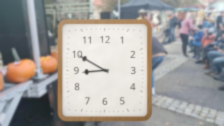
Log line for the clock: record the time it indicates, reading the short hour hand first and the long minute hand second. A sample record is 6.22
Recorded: 8.50
